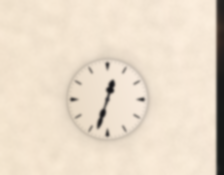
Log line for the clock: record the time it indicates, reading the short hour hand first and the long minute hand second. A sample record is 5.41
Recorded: 12.33
